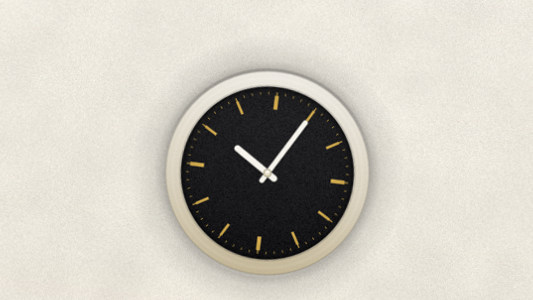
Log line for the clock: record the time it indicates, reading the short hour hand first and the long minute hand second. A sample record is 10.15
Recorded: 10.05
